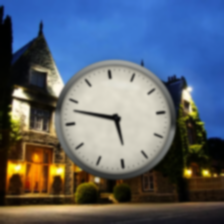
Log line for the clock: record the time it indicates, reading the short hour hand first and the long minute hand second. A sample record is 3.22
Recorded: 5.48
